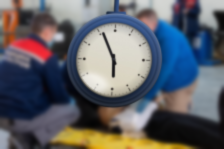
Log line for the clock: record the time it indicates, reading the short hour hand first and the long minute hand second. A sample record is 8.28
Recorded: 5.56
